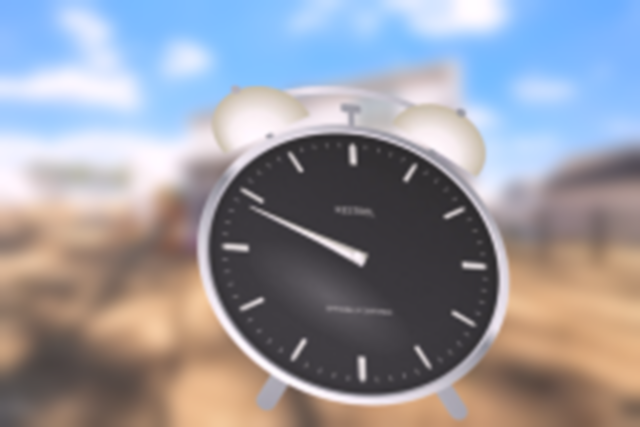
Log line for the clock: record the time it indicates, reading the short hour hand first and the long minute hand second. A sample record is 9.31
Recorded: 9.49
